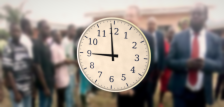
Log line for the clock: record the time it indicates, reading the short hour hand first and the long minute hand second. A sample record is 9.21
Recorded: 8.59
